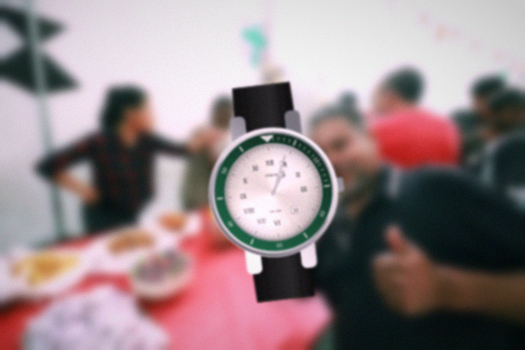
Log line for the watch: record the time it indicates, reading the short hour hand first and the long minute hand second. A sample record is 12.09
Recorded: 1.04
